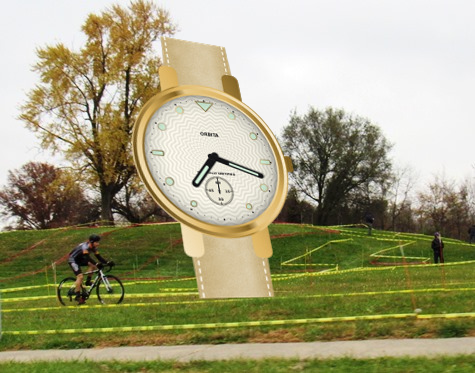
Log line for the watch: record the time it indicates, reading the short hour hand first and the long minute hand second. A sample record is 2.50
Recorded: 7.18
